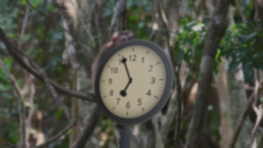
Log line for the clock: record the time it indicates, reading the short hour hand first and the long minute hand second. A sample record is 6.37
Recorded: 6.56
